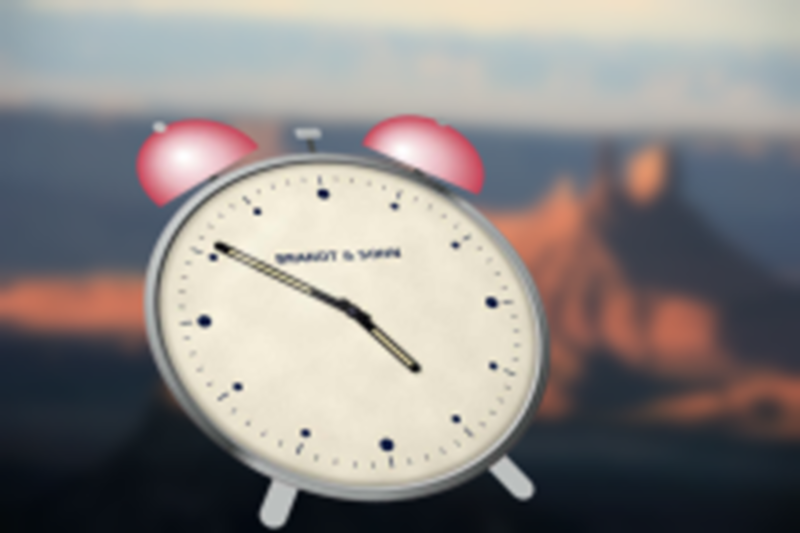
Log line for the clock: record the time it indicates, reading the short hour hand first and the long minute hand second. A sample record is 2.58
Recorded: 4.51
